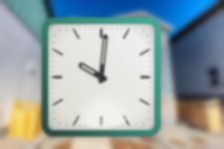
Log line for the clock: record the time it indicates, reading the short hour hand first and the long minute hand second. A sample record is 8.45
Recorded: 10.01
